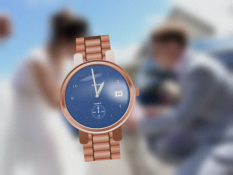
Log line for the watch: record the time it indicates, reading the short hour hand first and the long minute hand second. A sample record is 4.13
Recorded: 12.59
